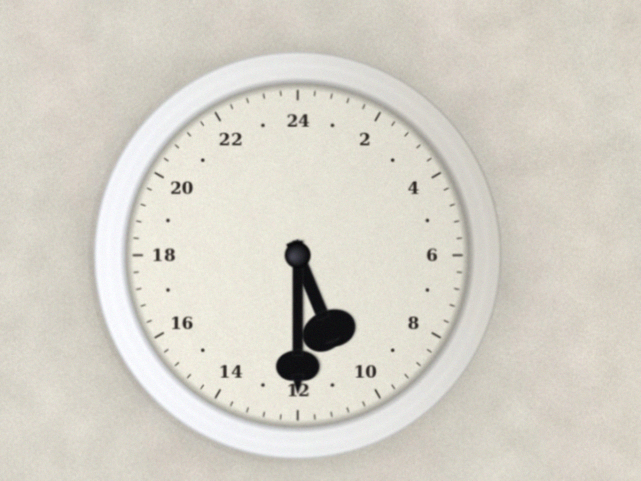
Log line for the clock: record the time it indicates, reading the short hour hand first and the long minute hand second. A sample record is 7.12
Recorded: 10.30
